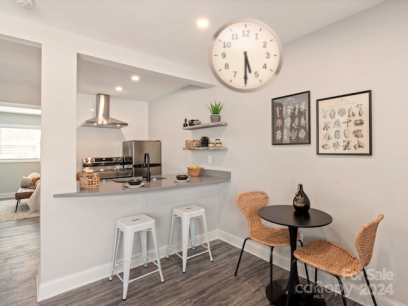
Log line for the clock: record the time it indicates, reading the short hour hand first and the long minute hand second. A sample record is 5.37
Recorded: 5.30
